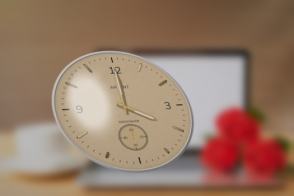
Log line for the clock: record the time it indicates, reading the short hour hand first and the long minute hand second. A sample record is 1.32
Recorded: 4.00
